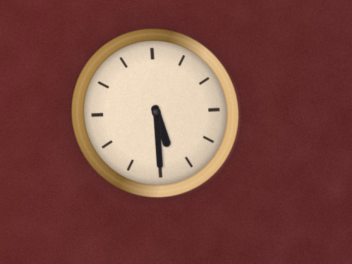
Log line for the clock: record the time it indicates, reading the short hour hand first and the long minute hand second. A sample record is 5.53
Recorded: 5.30
